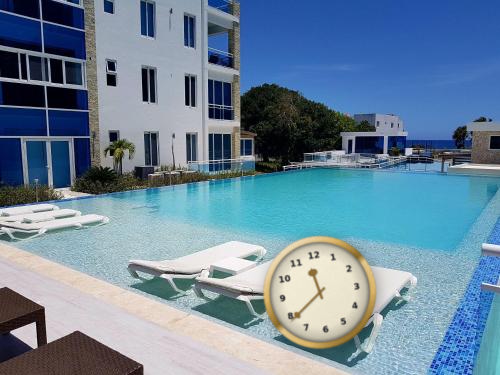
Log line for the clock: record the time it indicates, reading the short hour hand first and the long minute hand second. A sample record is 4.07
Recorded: 11.39
